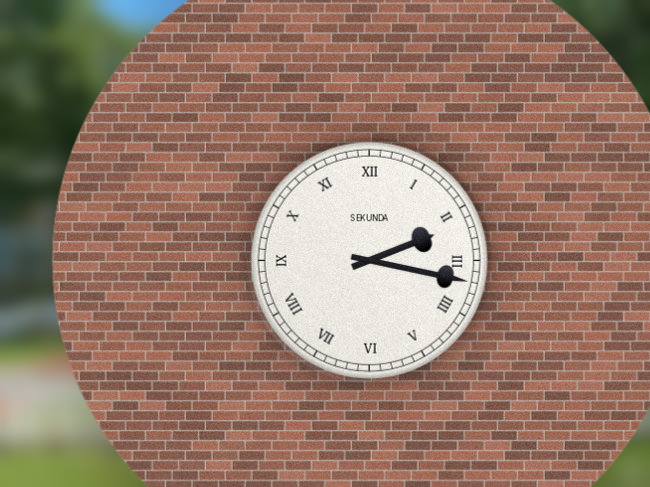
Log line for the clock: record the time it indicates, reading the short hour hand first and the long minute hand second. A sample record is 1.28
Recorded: 2.17
